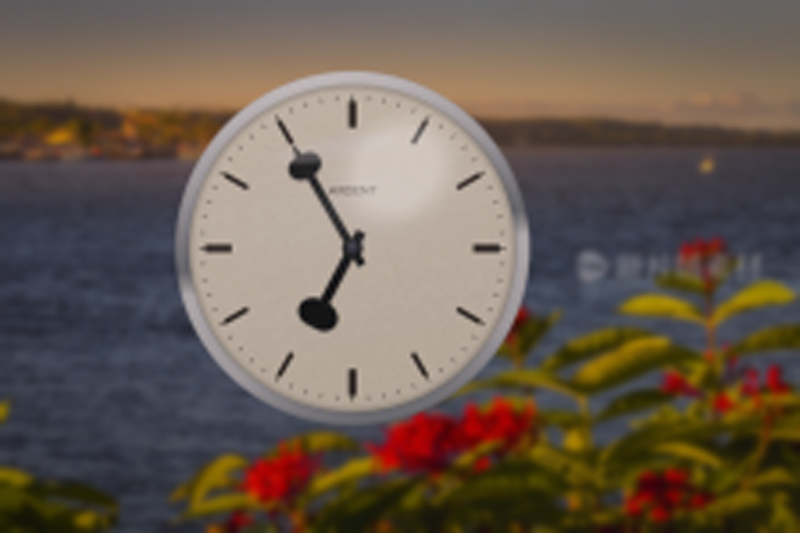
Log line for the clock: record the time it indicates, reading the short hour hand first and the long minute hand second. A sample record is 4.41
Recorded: 6.55
